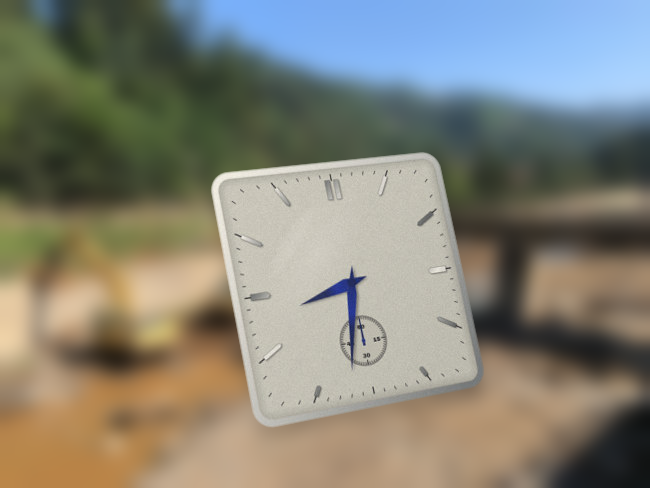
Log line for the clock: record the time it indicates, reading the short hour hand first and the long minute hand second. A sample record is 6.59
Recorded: 8.32
